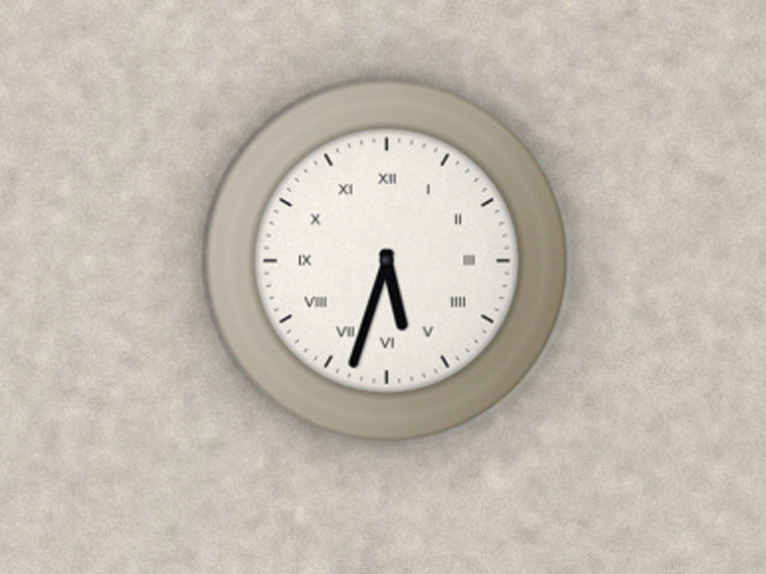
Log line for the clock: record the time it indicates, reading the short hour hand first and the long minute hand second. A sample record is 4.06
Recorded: 5.33
